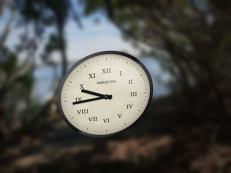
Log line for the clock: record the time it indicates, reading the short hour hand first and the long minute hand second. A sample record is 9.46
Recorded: 9.44
